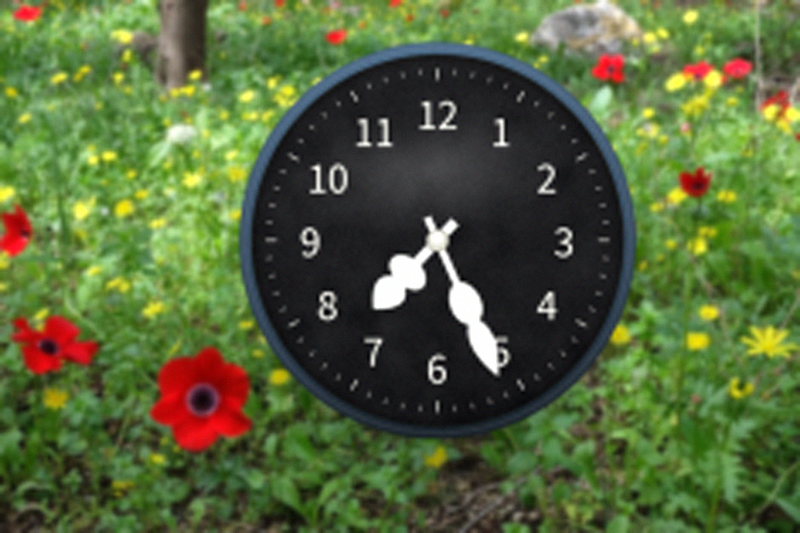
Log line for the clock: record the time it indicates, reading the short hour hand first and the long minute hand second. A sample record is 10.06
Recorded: 7.26
